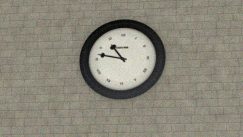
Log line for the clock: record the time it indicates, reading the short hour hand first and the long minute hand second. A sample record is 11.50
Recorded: 10.47
